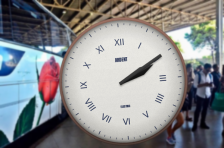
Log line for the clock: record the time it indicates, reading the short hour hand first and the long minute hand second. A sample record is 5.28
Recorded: 2.10
